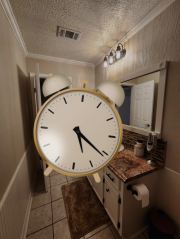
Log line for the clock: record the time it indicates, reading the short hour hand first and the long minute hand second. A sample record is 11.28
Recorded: 5.21
